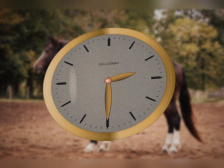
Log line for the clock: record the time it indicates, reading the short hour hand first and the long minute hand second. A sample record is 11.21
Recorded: 2.30
